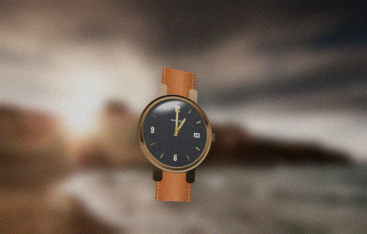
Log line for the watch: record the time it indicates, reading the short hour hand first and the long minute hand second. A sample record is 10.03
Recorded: 1.00
